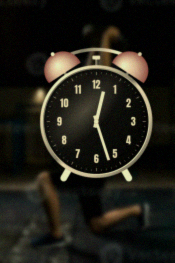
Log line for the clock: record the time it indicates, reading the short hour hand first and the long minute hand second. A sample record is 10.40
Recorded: 12.27
